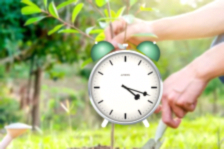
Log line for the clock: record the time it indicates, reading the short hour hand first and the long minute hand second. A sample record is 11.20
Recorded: 4.18
